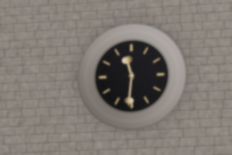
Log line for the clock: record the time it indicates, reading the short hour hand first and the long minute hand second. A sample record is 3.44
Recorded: 11.31
